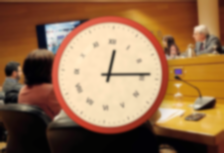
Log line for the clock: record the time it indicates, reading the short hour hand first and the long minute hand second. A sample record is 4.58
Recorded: 12.14
